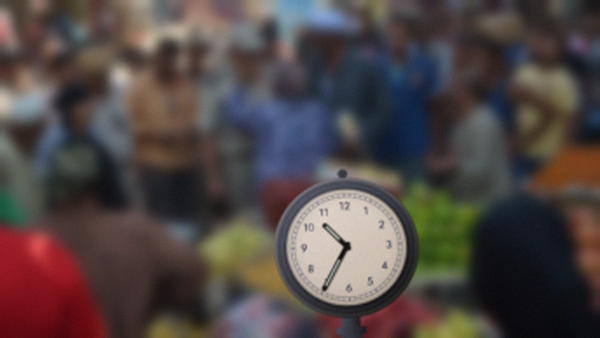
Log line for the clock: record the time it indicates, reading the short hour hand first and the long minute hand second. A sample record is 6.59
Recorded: 10.35
